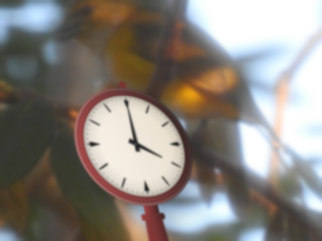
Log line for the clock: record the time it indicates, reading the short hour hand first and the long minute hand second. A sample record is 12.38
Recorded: 4.00
